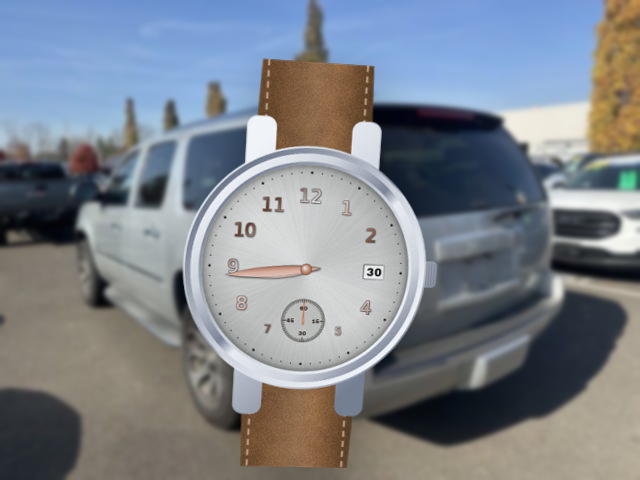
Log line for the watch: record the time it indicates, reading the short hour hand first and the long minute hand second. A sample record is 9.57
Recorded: 8.44
